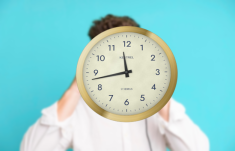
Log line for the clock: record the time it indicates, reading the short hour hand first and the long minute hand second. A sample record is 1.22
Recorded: 11.43
